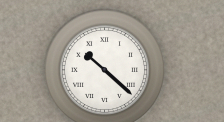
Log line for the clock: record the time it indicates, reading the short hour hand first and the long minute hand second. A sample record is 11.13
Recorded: 10.22
